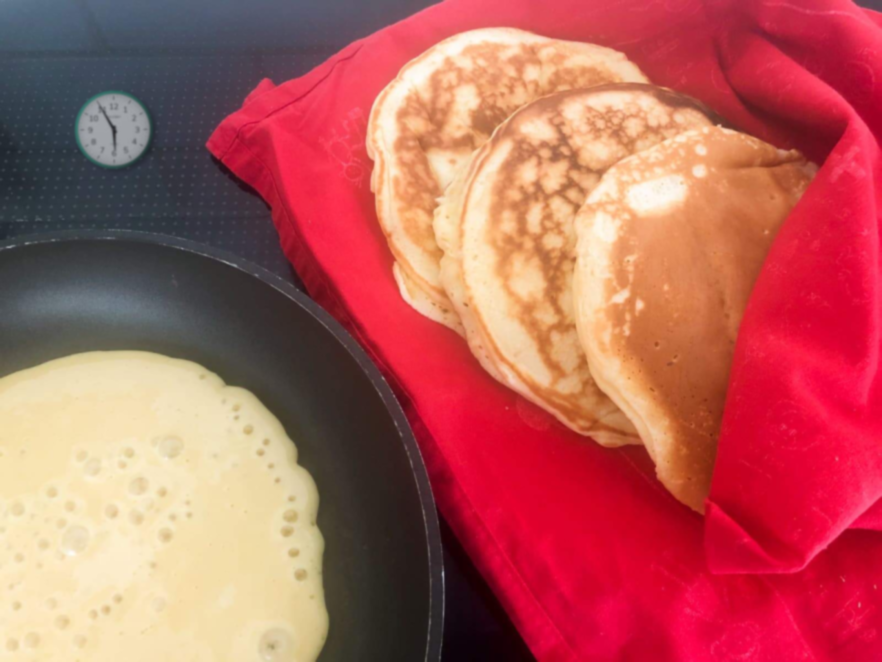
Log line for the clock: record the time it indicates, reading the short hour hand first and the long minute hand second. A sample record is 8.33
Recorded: 5.55
